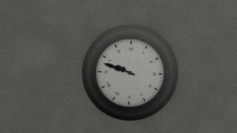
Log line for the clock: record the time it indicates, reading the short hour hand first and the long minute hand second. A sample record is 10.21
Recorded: 9.48
